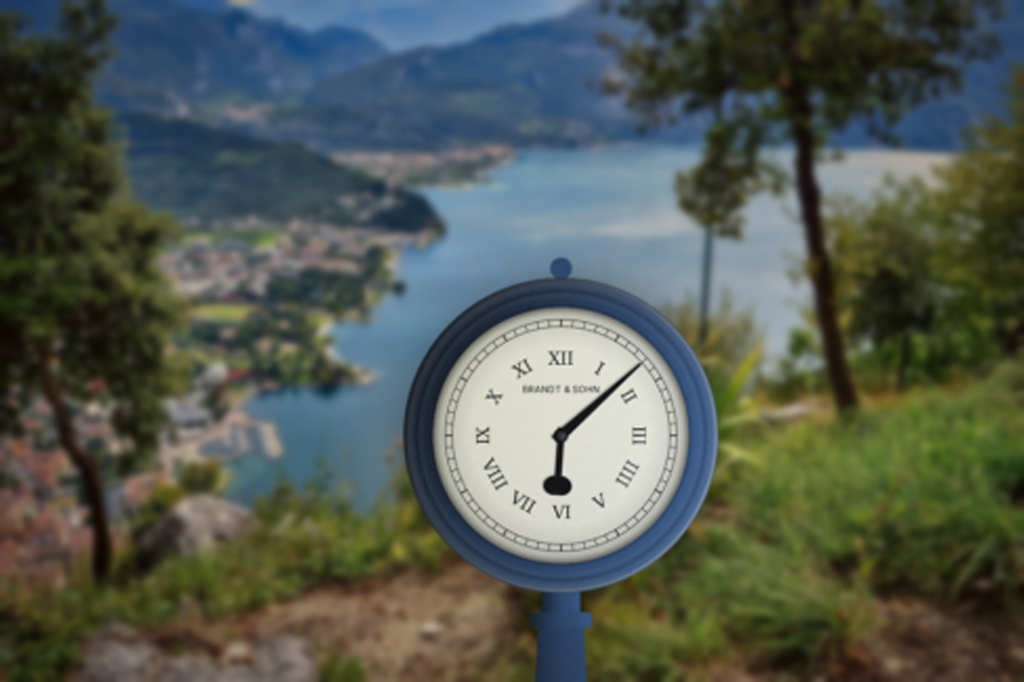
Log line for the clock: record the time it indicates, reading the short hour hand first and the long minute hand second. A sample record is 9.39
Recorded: 6.08
